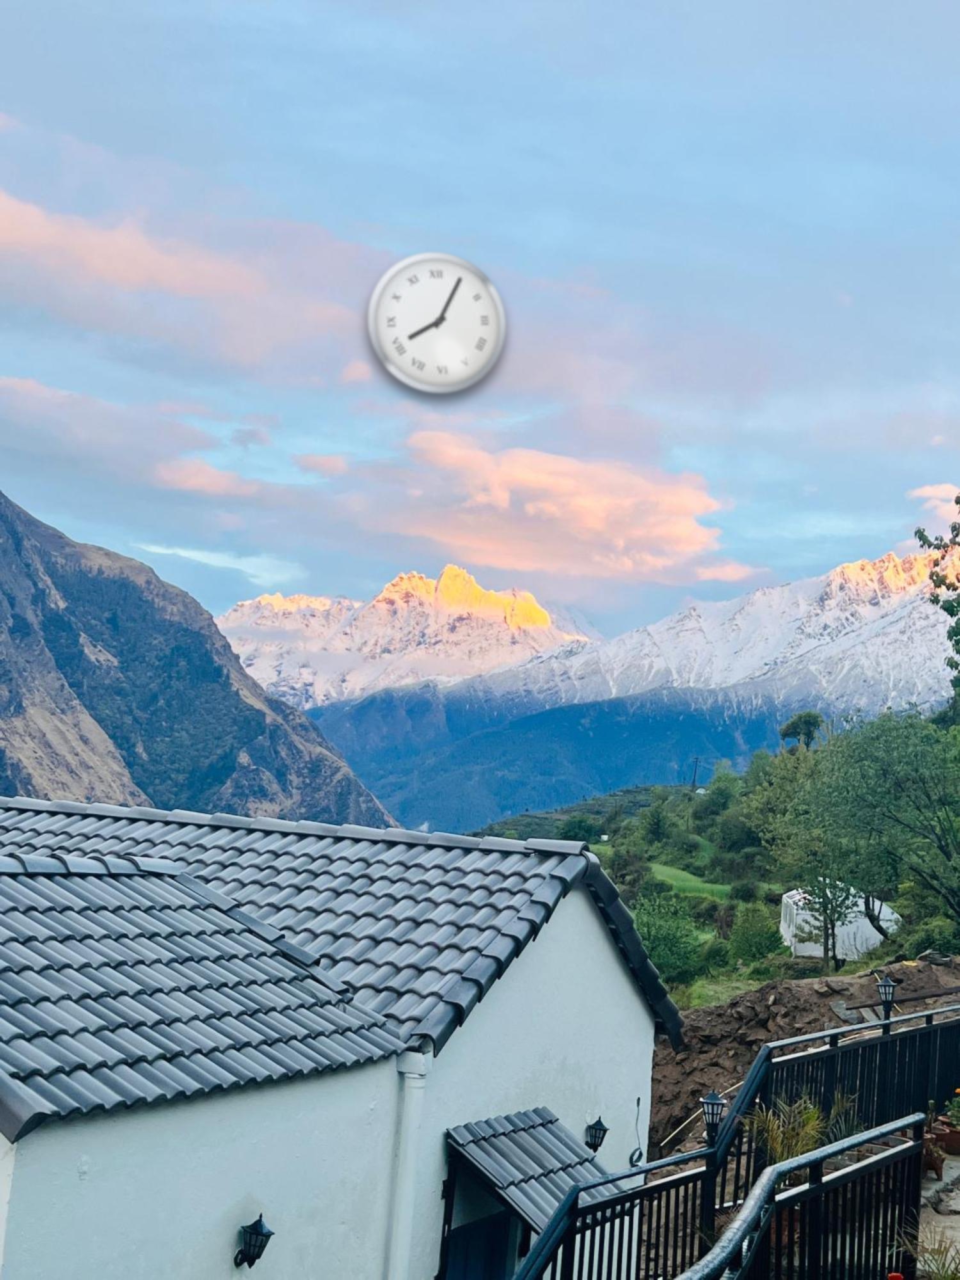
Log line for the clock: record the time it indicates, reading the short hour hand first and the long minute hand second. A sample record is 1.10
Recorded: 8.05
